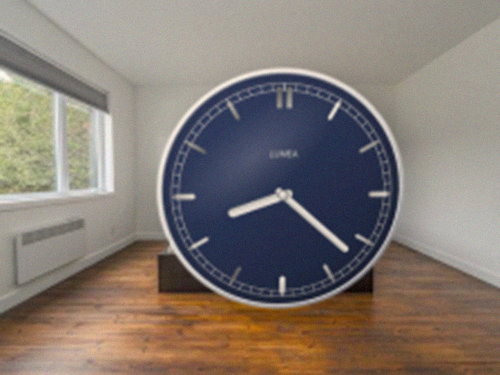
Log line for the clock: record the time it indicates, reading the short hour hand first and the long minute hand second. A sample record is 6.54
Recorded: 8.22
